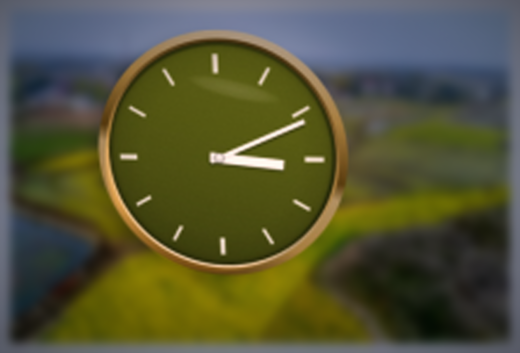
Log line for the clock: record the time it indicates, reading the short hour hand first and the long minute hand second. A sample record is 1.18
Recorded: 3.11
